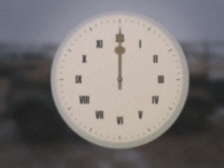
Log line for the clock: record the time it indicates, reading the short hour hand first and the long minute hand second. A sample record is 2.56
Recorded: 12.00
